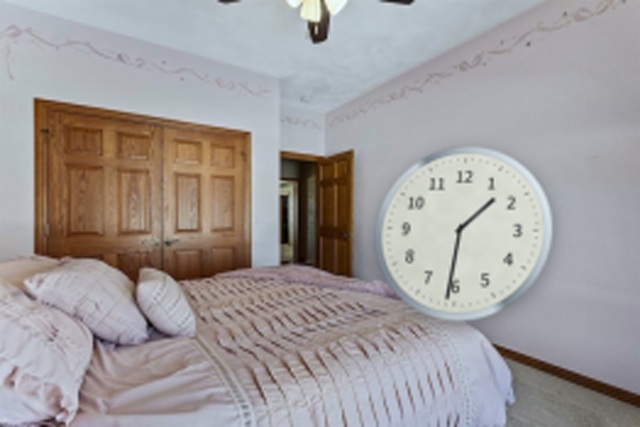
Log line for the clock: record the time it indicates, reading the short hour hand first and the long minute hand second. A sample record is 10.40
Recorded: 1.31
